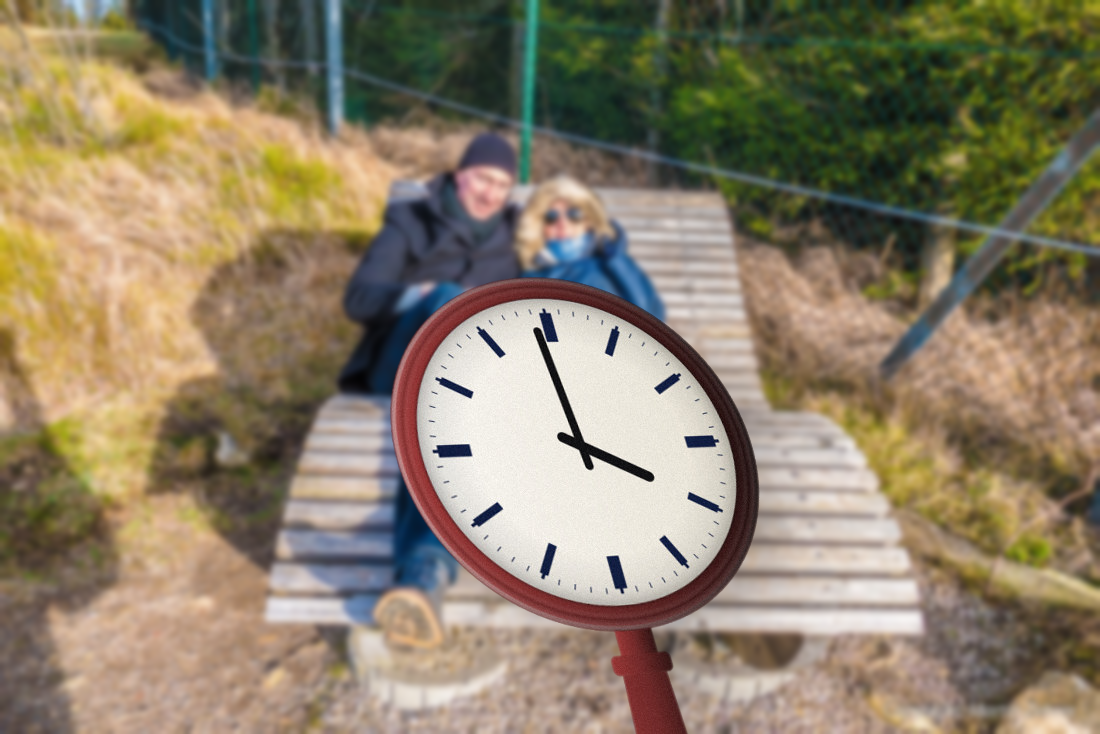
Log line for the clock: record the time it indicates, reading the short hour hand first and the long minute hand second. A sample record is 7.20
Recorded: 3.59
